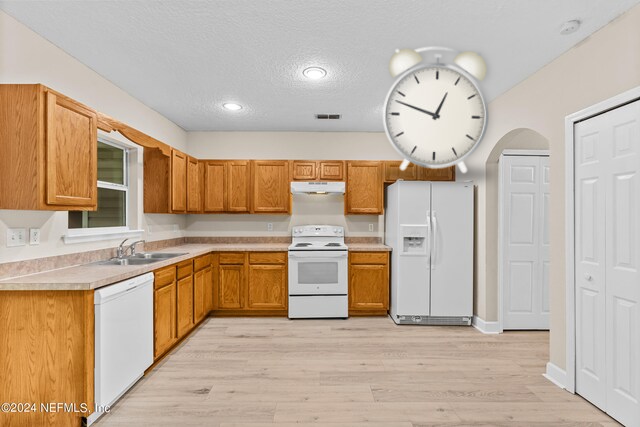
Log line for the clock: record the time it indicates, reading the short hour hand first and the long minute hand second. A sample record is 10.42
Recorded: 12.48
